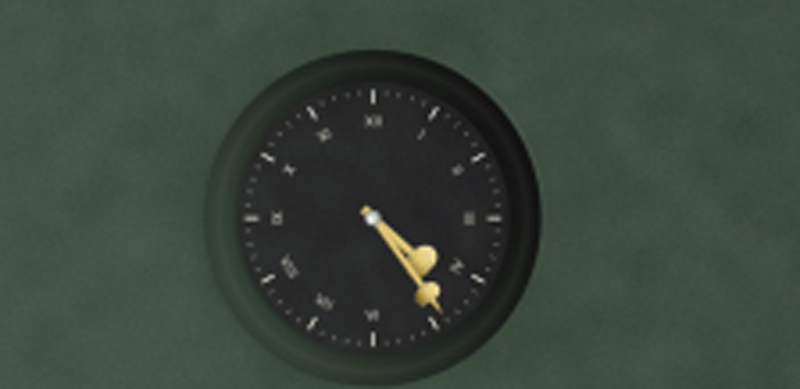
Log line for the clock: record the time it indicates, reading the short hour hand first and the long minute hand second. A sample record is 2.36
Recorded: 4.24
